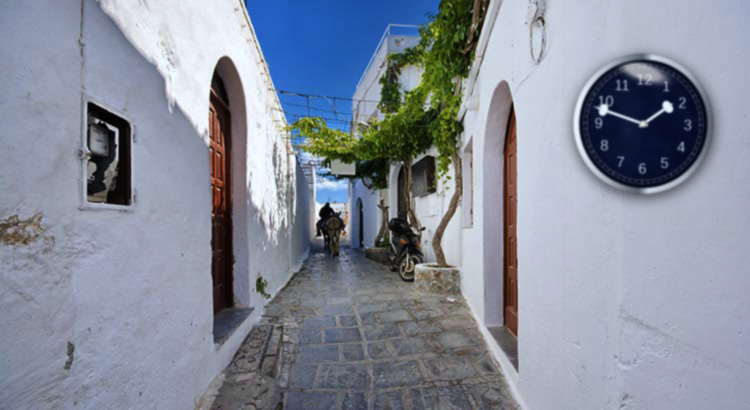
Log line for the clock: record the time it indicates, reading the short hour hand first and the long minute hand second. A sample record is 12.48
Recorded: 1.48
